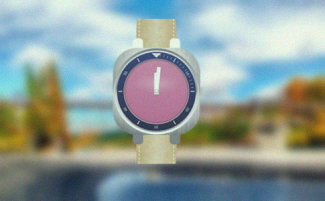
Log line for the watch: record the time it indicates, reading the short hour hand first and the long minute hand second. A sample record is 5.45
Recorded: 12.01
